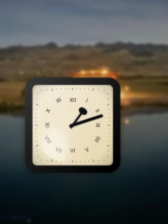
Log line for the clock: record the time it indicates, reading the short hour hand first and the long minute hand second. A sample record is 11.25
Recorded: 1.12
